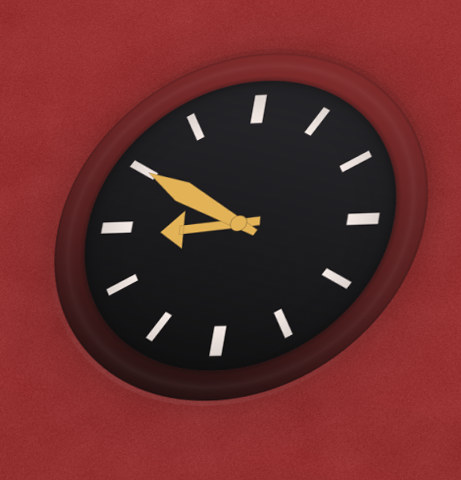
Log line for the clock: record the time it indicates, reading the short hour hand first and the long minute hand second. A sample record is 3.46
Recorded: 8.50
